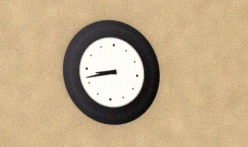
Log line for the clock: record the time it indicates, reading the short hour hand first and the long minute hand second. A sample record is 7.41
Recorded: 8.42
